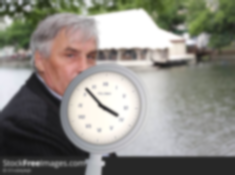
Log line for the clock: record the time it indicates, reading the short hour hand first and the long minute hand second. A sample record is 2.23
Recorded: 3.52
